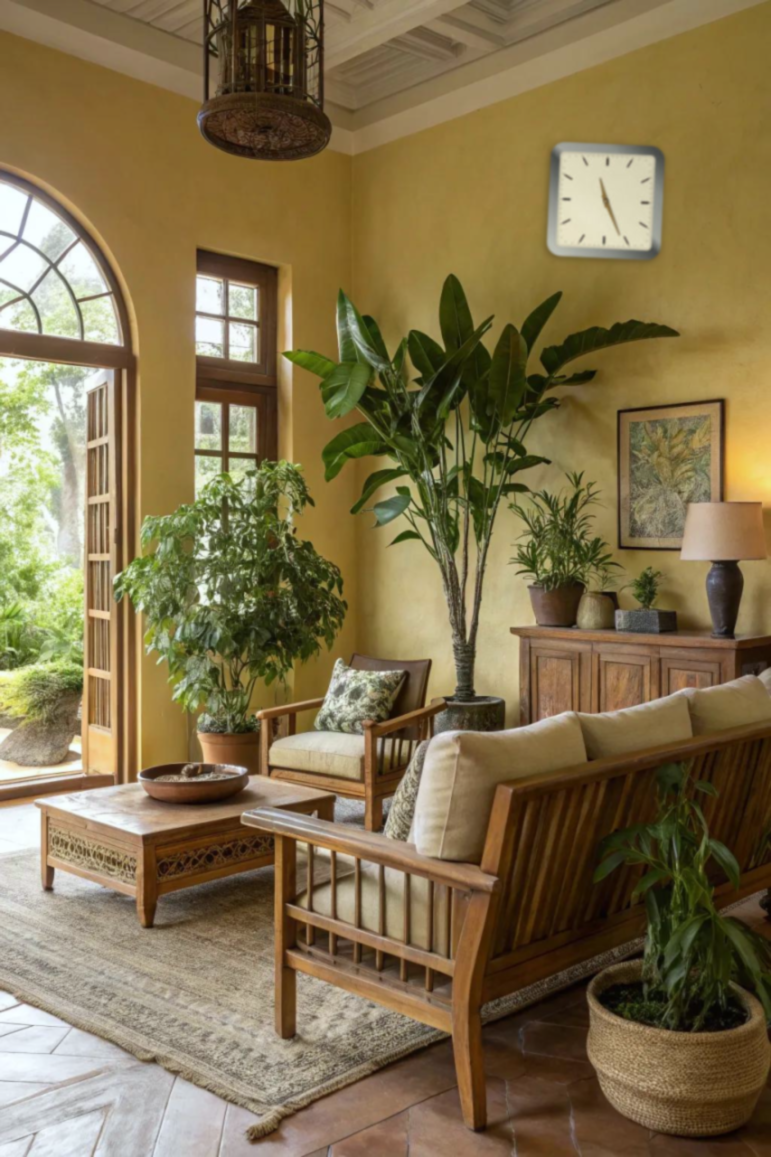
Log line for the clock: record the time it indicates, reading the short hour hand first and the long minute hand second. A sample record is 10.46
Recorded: 11.26
